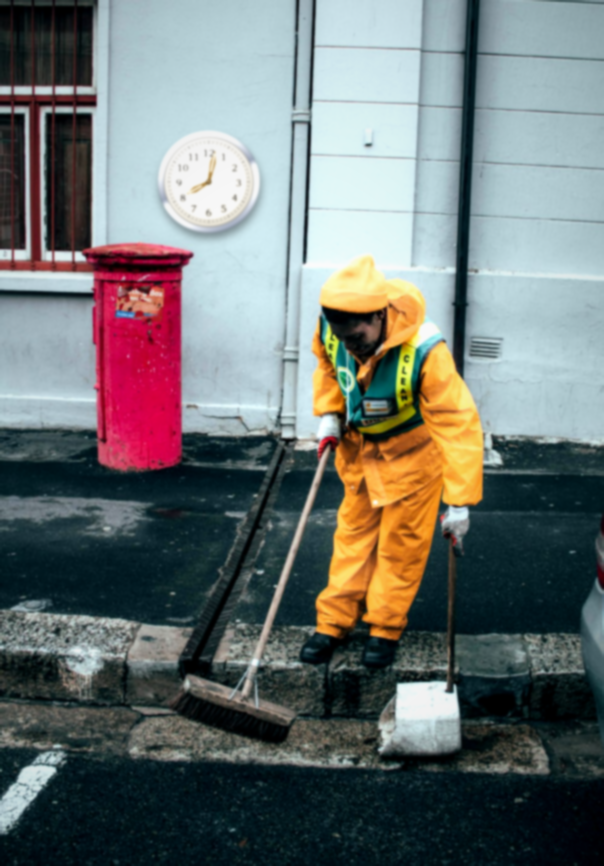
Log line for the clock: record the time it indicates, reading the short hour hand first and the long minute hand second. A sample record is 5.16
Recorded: 8.02
